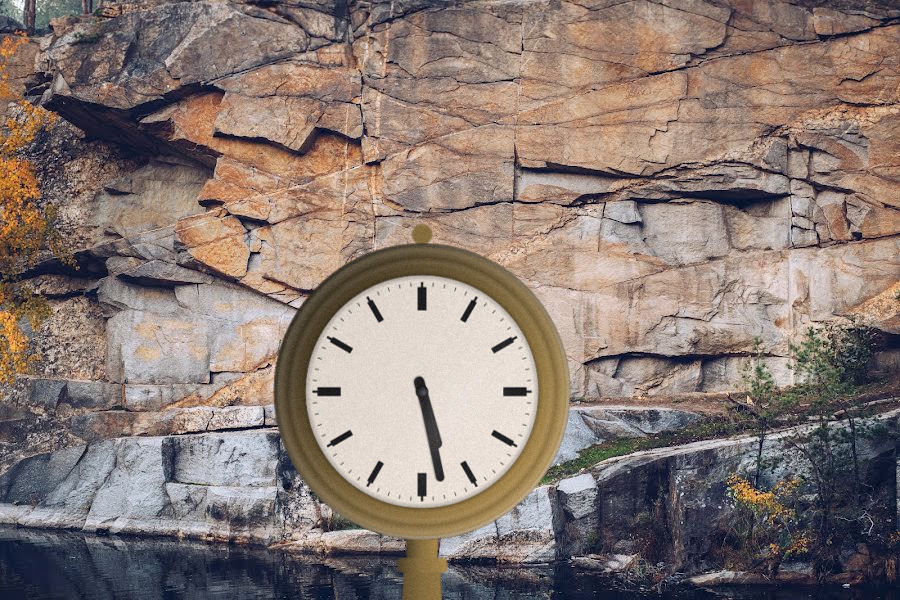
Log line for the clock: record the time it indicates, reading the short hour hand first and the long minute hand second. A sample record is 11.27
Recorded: 5.28
